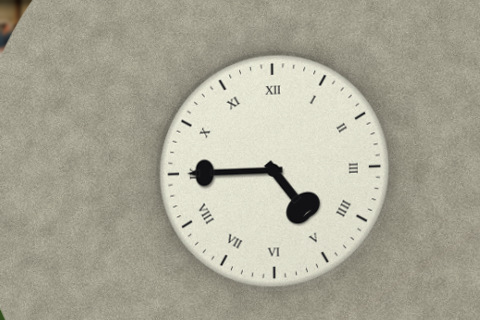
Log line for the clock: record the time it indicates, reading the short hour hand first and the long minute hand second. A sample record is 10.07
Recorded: 4.45
